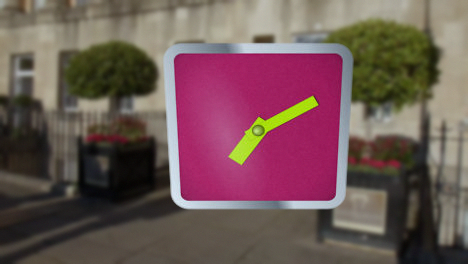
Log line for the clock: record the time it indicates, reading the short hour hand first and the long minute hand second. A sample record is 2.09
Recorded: 7.10
